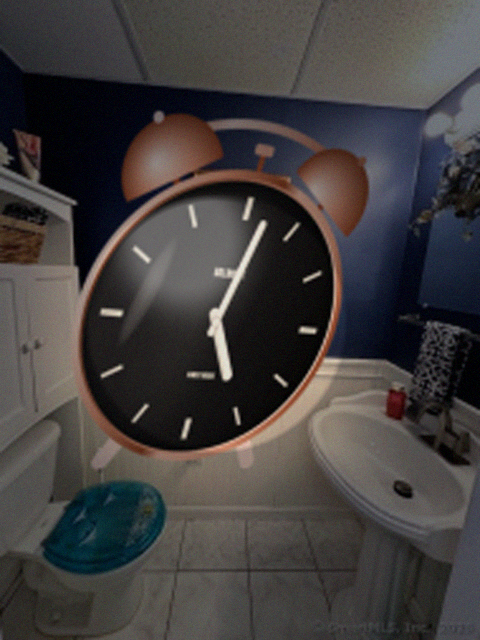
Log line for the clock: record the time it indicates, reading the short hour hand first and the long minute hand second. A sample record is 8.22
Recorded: 5.02
